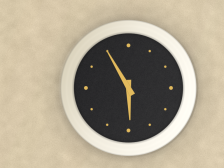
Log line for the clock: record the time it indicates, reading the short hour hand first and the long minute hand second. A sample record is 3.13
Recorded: 5.55
